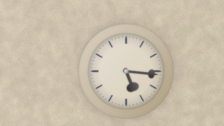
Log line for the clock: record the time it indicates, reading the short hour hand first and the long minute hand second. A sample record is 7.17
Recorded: 5.16
